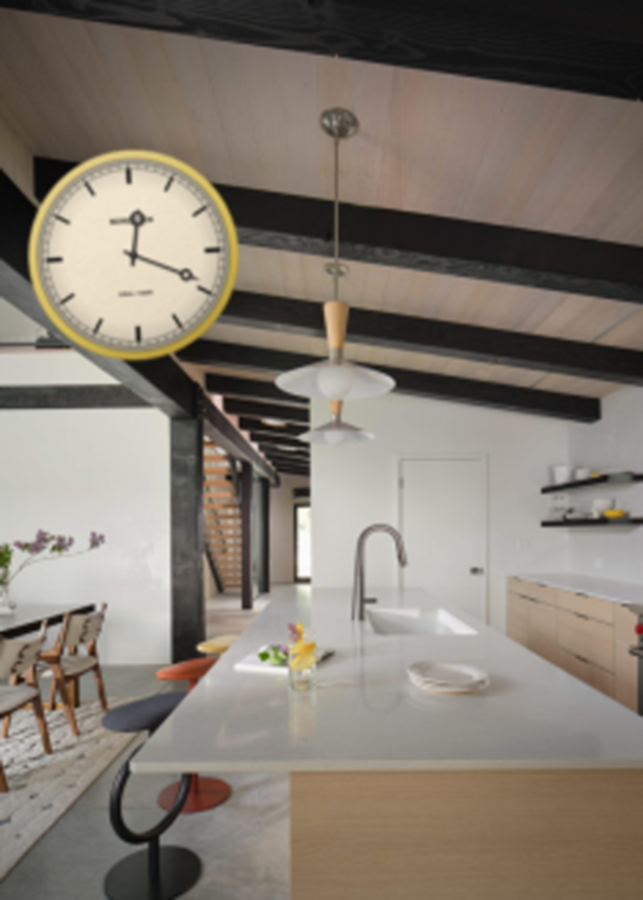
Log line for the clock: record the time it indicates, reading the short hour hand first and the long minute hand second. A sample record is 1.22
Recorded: 12.19
